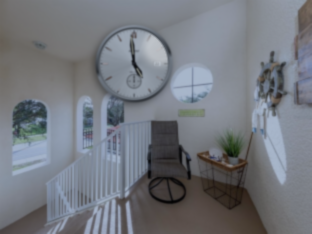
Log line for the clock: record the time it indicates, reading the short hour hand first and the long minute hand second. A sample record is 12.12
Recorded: 4.59
